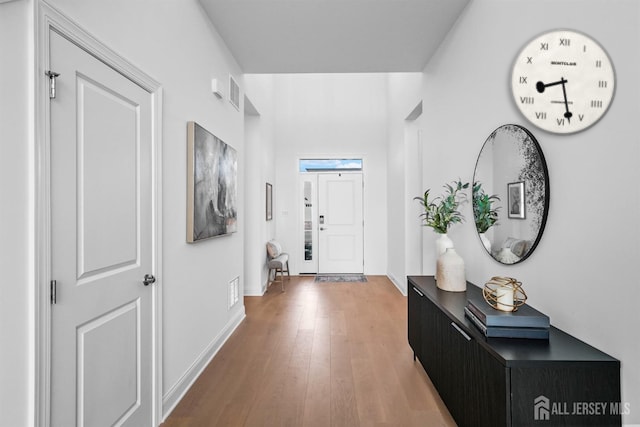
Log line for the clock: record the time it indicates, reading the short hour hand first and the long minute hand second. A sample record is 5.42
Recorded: 8.28
